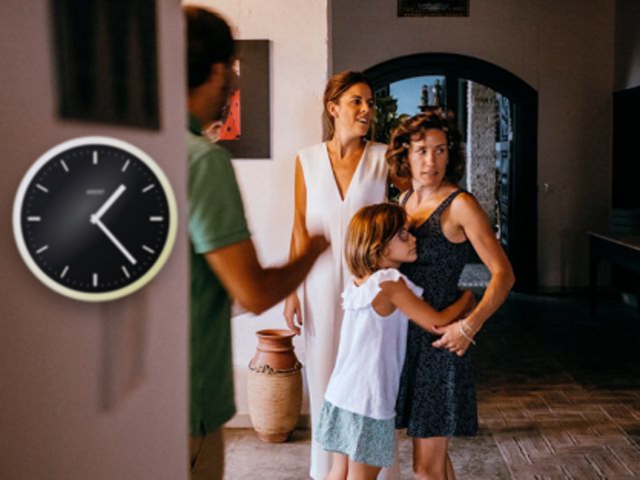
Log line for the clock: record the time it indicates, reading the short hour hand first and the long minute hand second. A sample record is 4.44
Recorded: 1.23
